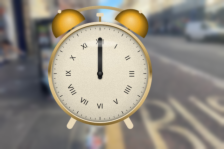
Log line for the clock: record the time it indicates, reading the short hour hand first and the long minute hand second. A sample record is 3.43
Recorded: 12.00
